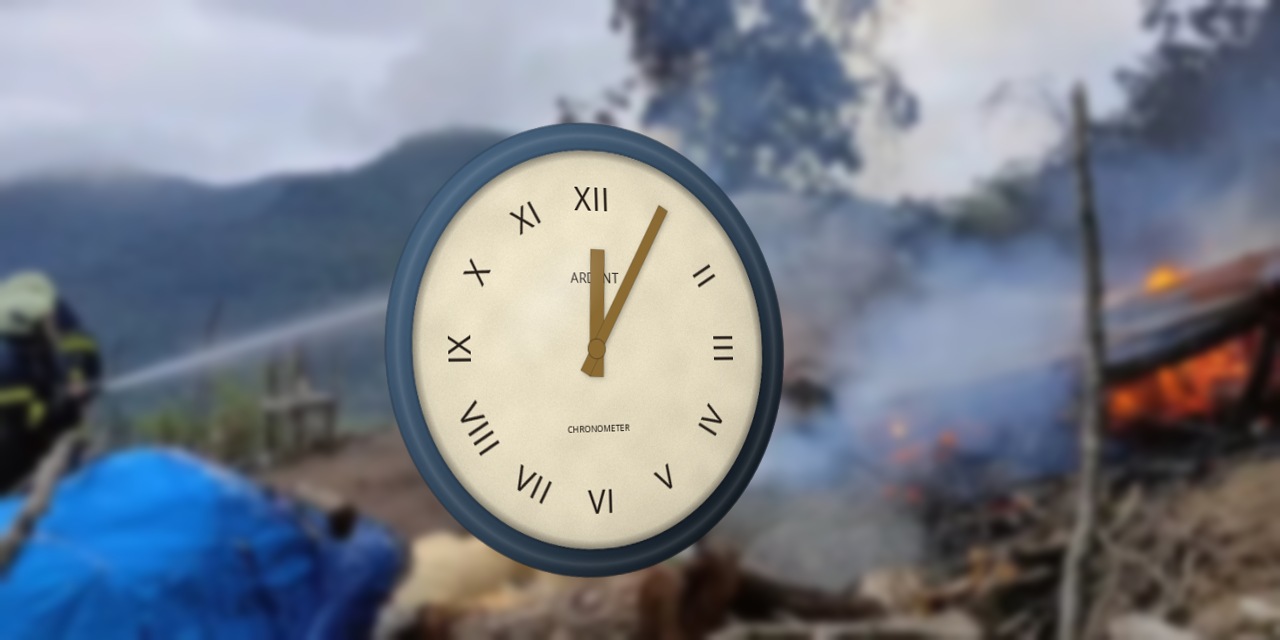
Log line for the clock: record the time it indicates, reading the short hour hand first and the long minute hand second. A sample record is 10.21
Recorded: 12.05
